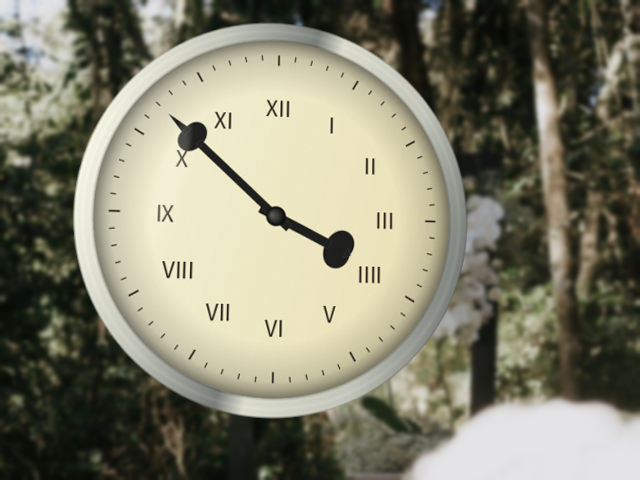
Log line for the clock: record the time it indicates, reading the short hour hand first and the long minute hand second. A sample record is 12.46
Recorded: 3.52
